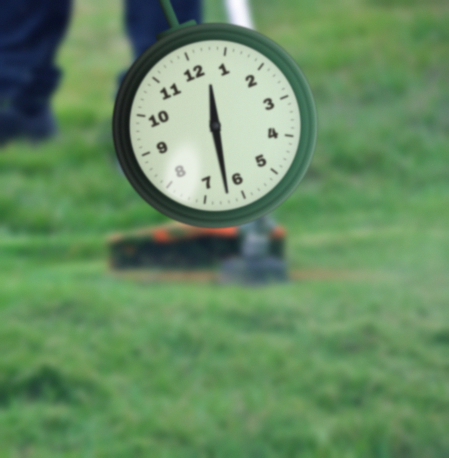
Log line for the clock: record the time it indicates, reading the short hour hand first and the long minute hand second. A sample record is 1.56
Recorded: 12.32
